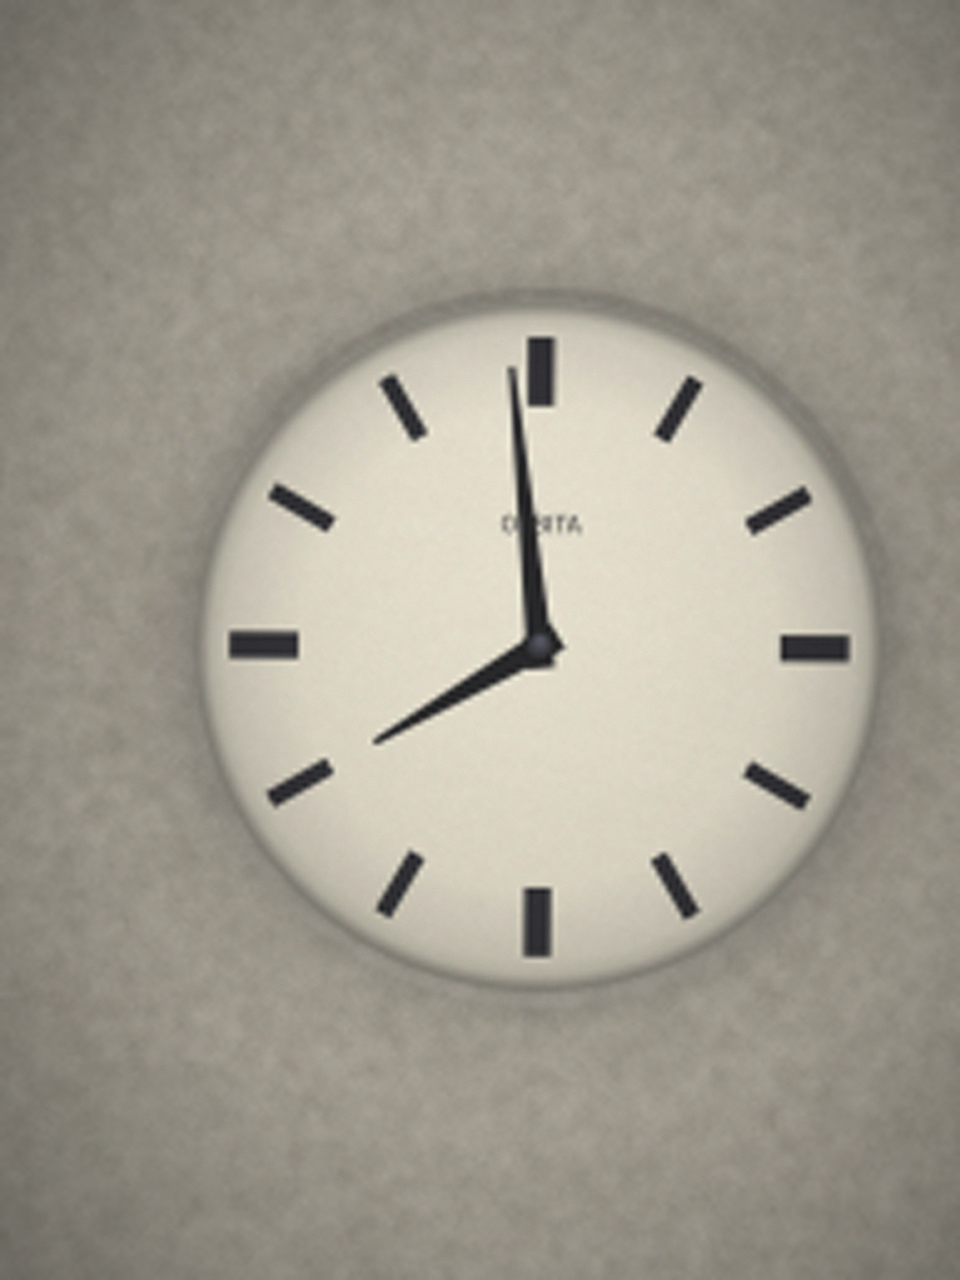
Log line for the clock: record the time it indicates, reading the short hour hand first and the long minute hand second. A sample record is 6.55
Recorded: 7.59
